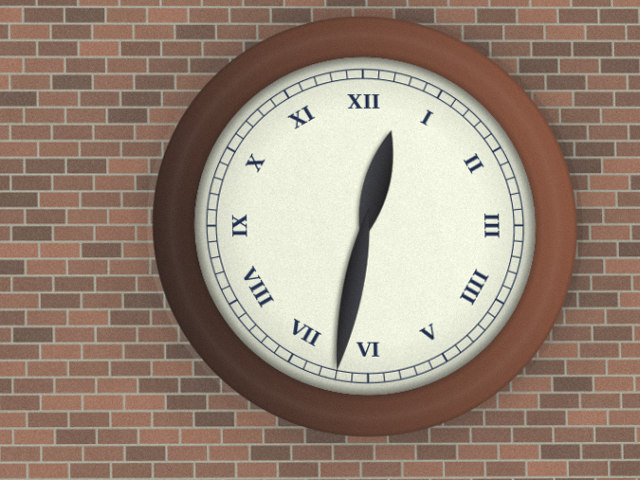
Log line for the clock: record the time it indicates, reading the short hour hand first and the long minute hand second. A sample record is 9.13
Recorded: 12.32
